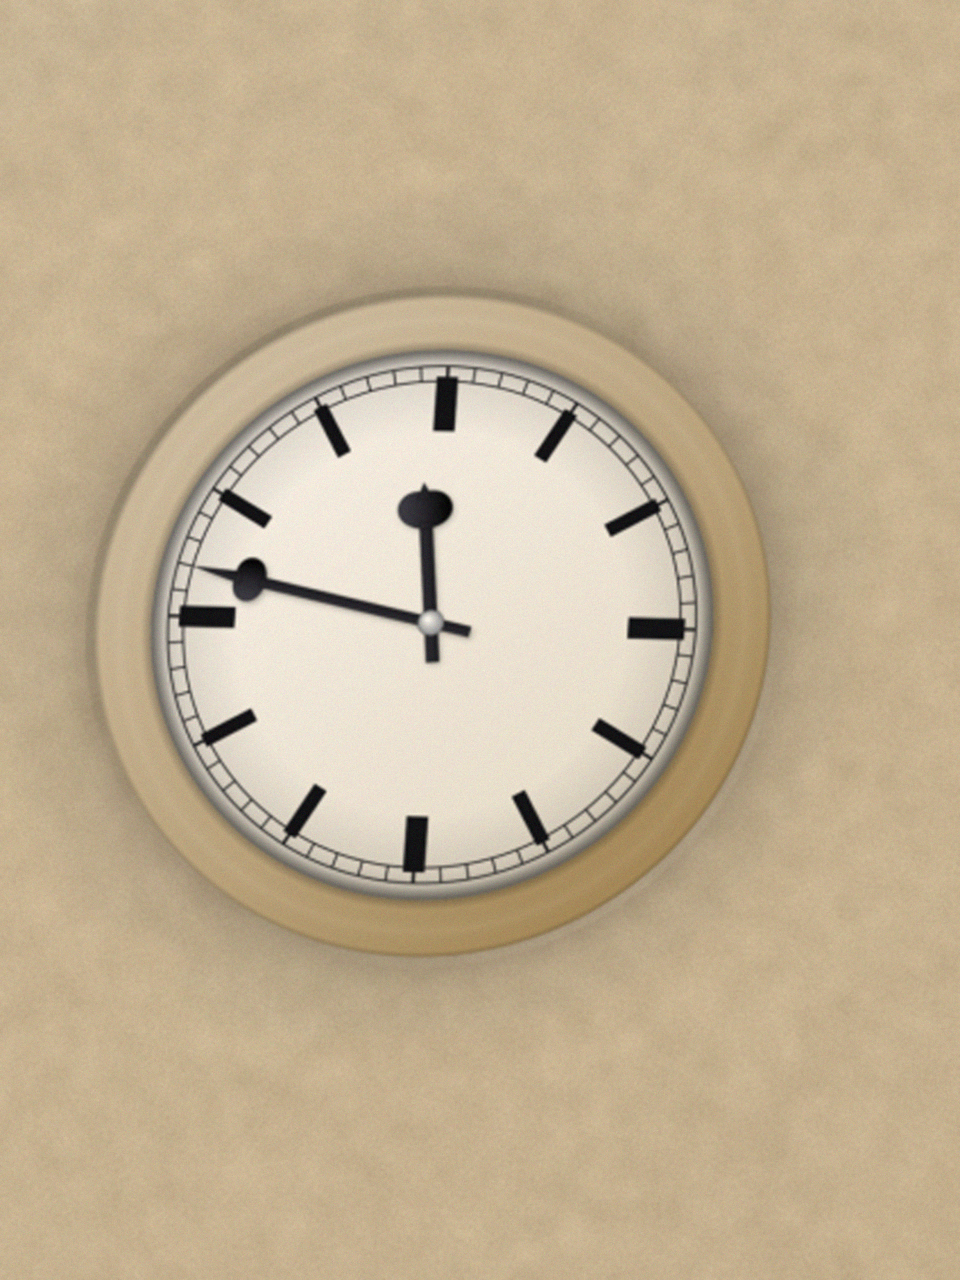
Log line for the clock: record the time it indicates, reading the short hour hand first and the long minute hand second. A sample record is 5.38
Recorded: 11.47
